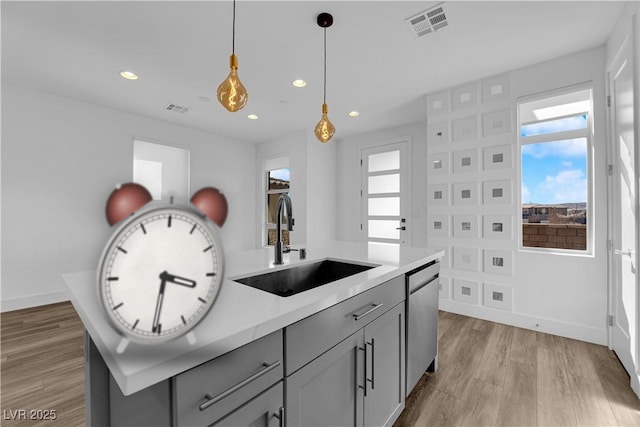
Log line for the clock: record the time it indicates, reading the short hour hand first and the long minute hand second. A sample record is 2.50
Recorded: 3.31
